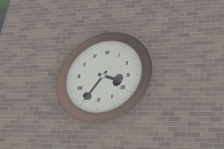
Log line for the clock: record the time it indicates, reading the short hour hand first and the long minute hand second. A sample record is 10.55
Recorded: 3.35
